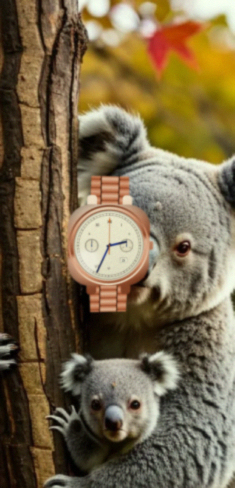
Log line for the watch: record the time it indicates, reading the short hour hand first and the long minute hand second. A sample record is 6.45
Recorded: 2.34
